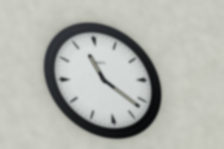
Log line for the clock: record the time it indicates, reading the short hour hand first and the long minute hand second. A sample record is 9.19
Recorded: 11.22
